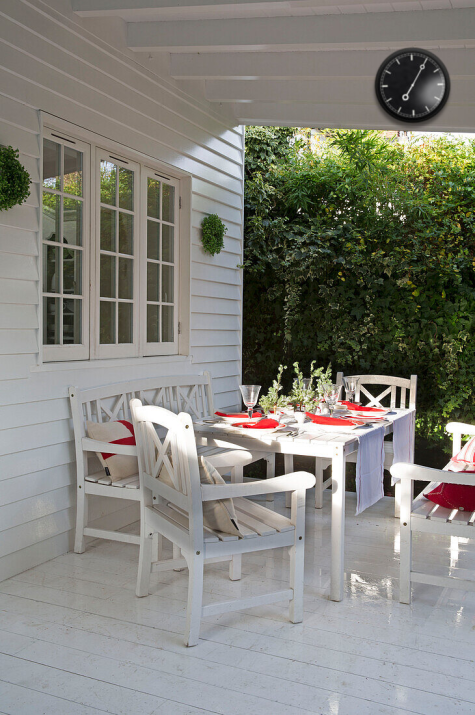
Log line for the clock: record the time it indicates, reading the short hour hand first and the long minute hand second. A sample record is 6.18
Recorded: 7.05
